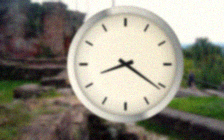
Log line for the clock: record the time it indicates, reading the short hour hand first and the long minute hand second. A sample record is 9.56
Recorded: 8.21
